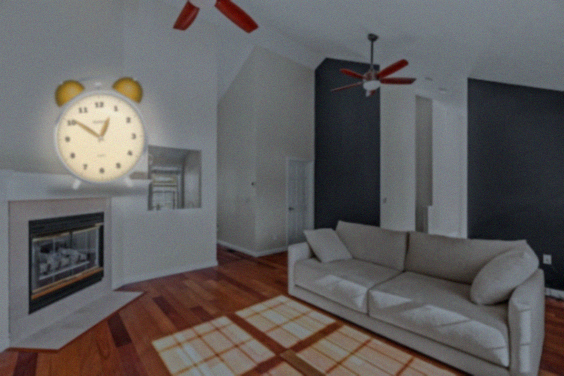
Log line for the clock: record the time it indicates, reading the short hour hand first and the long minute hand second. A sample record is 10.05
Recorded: 12.51
